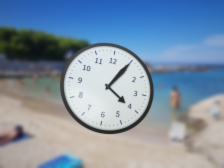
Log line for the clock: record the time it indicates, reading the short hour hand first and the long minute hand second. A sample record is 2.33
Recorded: 4.05
